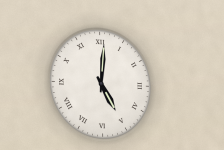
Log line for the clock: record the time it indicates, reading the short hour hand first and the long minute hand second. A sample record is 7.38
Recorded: 5.01
